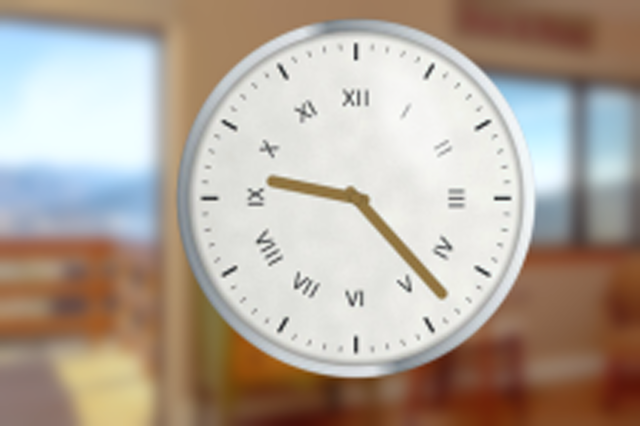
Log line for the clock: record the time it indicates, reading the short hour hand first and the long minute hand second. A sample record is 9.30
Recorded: 9.23
